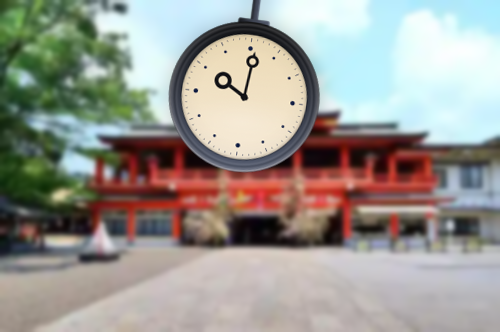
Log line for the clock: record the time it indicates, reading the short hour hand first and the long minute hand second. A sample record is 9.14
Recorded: 10.01
